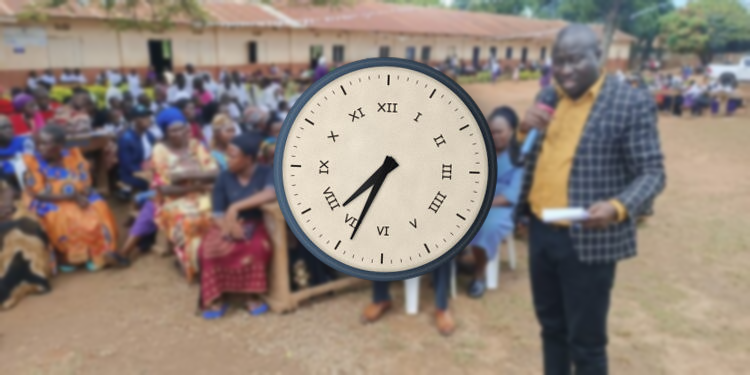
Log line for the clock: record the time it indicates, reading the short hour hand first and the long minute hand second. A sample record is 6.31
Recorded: 7.34
